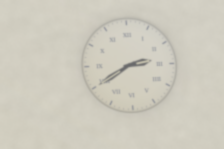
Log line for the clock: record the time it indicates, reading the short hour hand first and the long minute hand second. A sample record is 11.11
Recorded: 2.40
